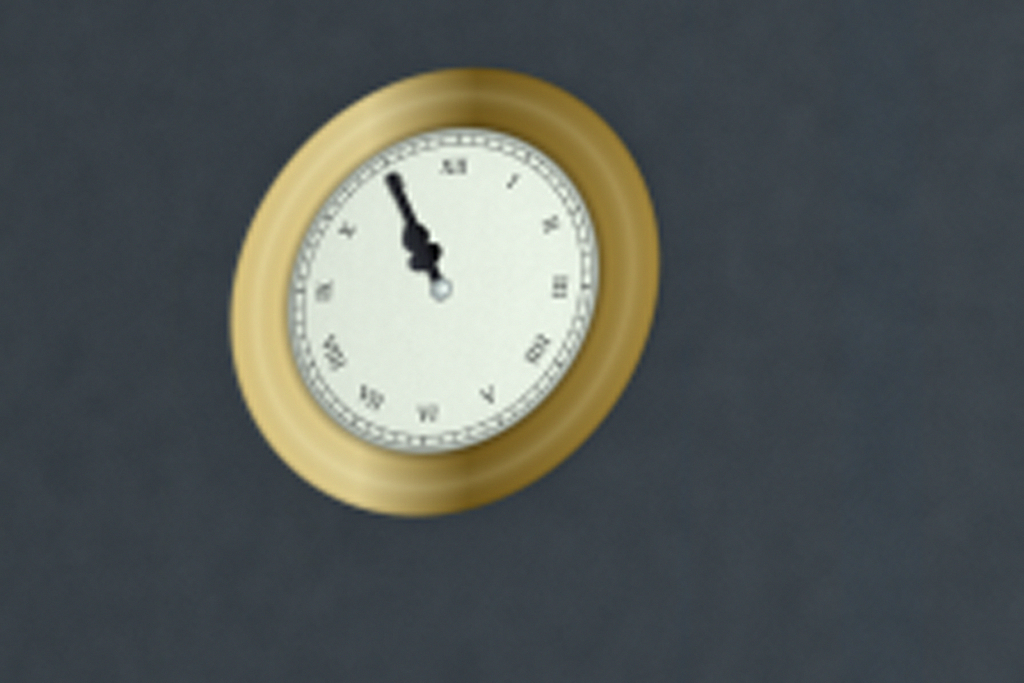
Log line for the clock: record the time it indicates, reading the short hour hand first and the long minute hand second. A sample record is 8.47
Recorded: 10.55
